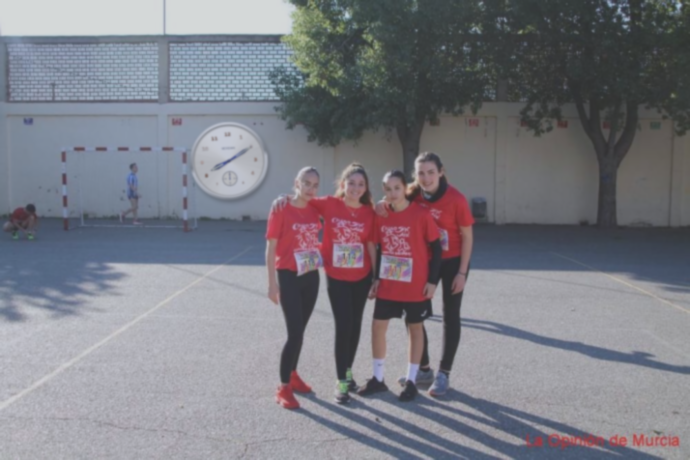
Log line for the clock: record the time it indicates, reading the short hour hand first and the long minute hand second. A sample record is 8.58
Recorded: 8.10
